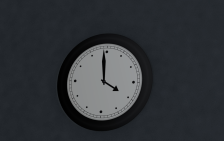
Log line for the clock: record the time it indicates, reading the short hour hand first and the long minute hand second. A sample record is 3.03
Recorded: 3.59
